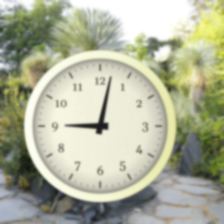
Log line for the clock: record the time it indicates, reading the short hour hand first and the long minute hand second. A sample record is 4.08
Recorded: 9.02
